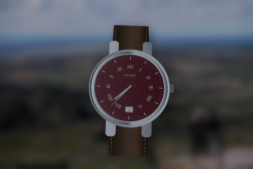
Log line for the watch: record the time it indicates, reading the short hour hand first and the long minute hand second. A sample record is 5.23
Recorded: 7.37
